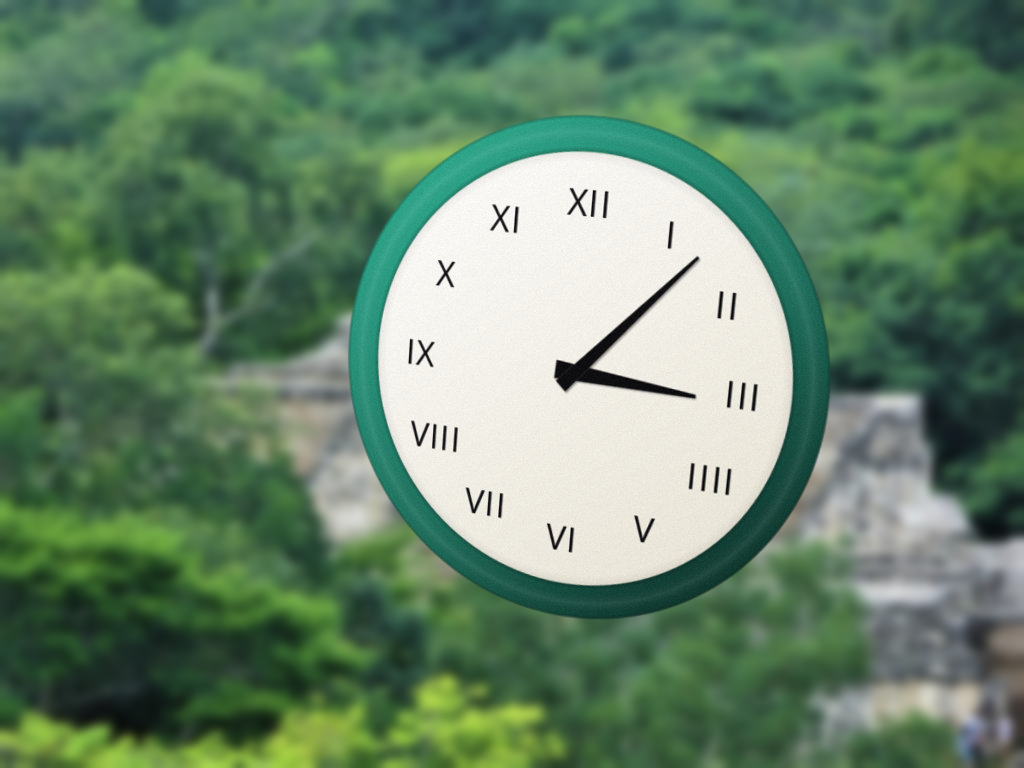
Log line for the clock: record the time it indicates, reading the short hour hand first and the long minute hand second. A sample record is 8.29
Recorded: 3.07
